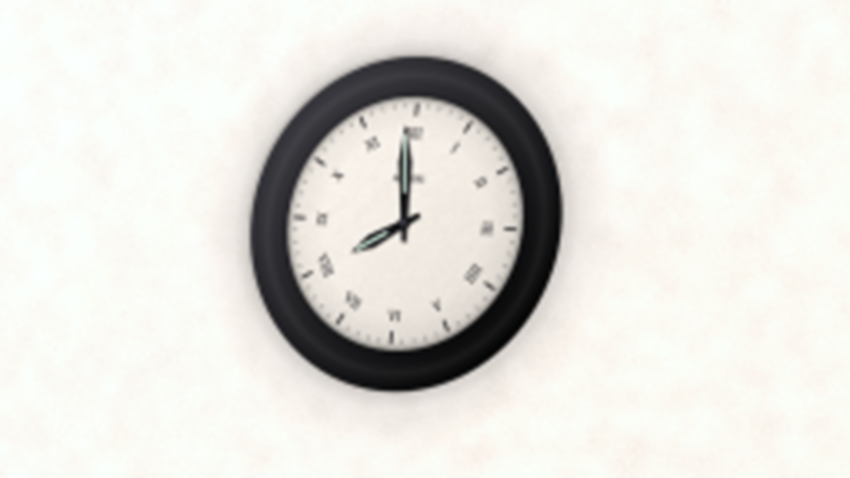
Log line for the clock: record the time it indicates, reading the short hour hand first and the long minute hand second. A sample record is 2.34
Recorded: 7.59
